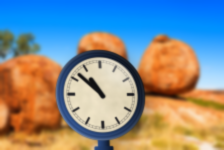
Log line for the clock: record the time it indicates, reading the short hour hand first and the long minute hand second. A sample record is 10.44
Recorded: 10.52
